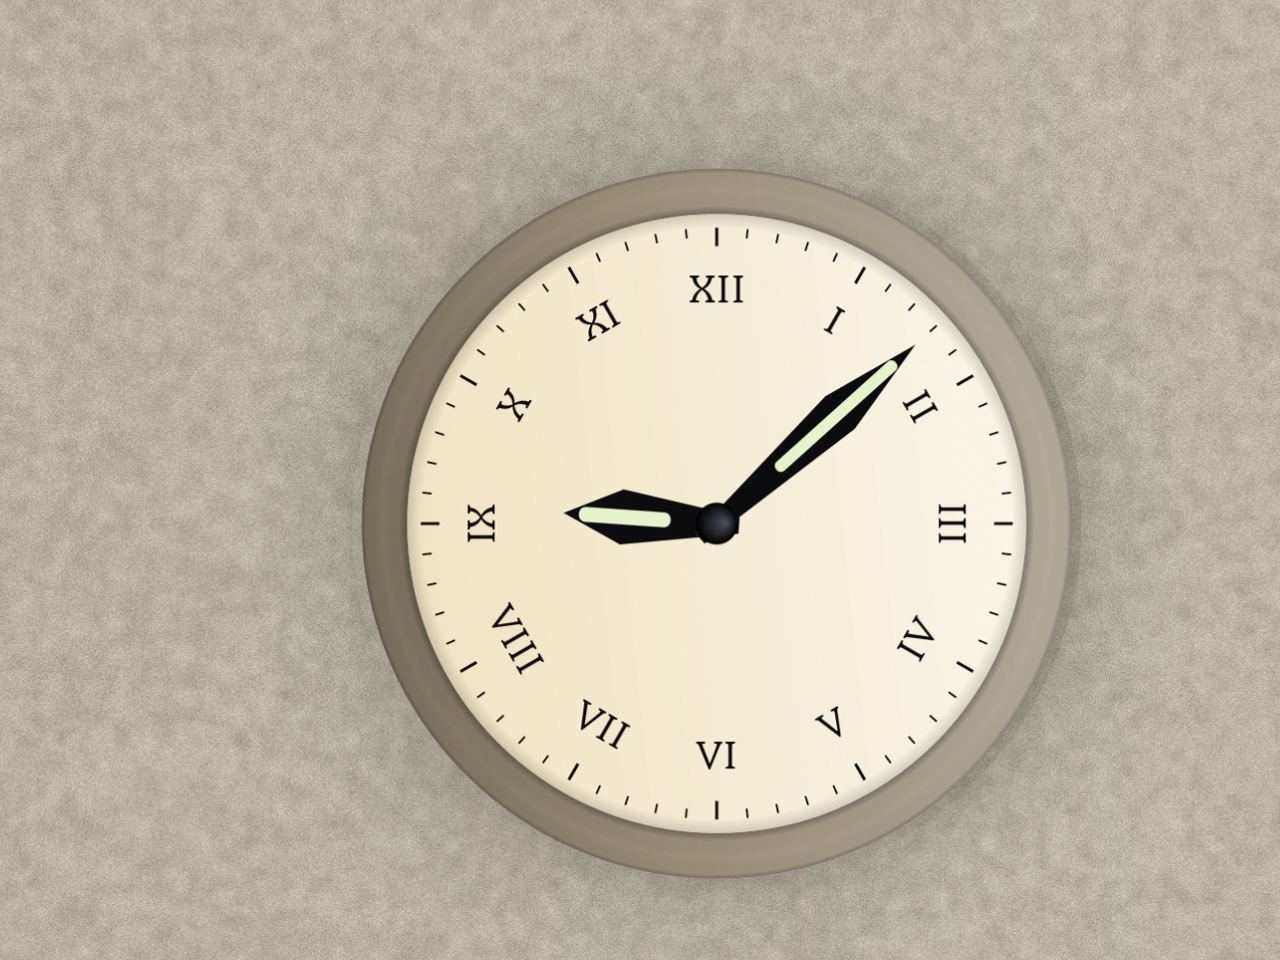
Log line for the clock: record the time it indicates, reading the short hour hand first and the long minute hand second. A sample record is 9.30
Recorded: 9.08
